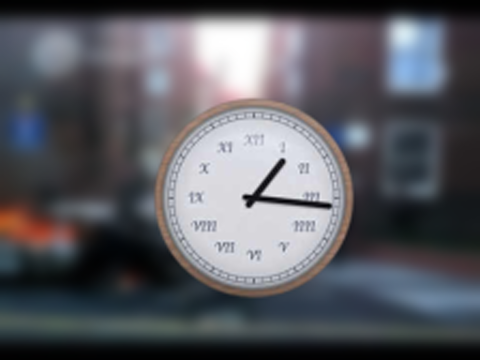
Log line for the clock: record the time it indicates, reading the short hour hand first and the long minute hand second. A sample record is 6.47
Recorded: 1.16
